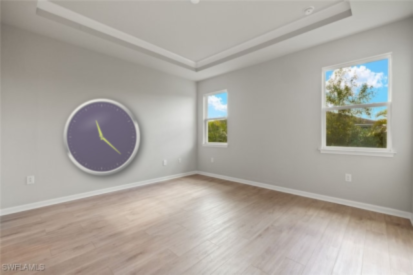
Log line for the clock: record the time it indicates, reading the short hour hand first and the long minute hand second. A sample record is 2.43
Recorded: 11.22
